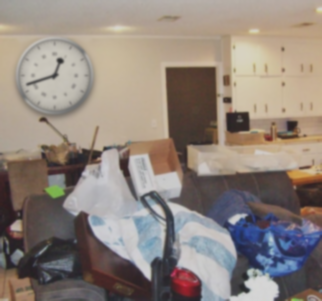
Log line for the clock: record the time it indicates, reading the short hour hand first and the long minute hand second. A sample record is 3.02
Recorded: 12.42
